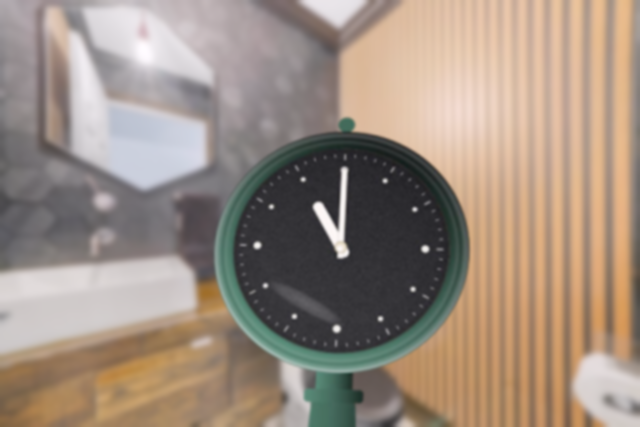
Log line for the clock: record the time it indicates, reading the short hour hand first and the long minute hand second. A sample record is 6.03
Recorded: 11.00
